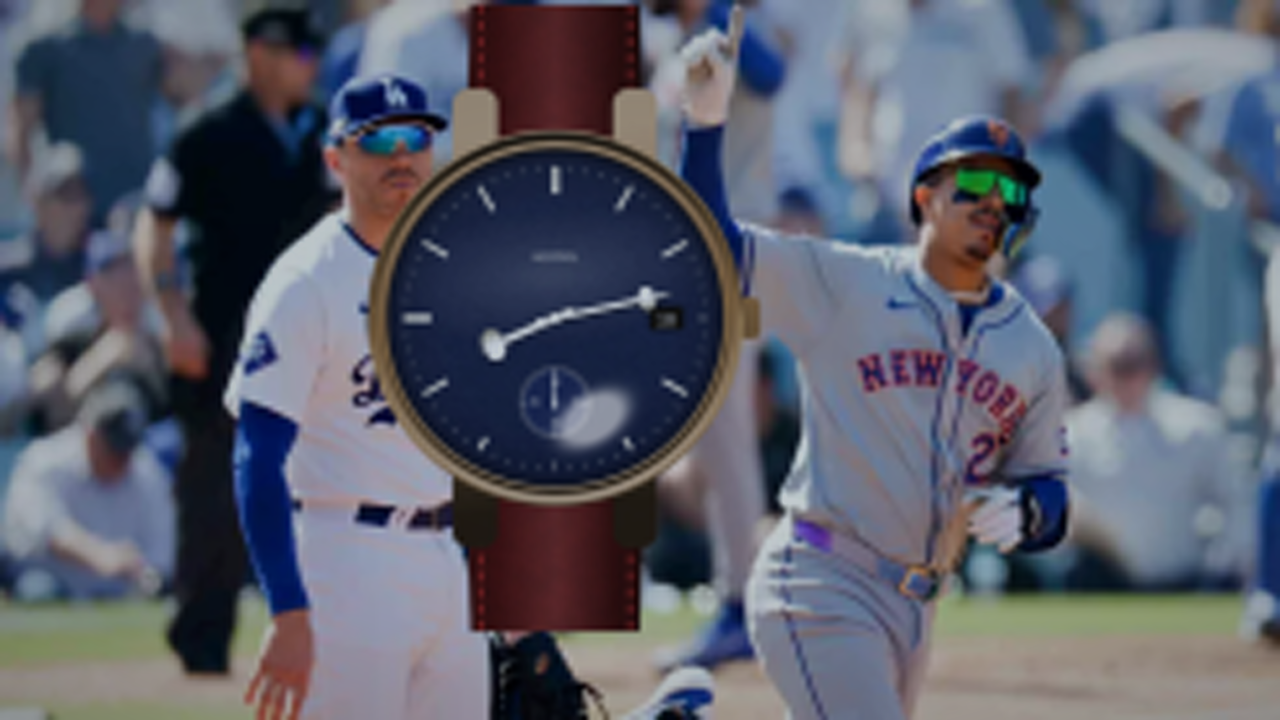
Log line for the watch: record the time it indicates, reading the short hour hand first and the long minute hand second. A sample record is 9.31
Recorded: 8.13
